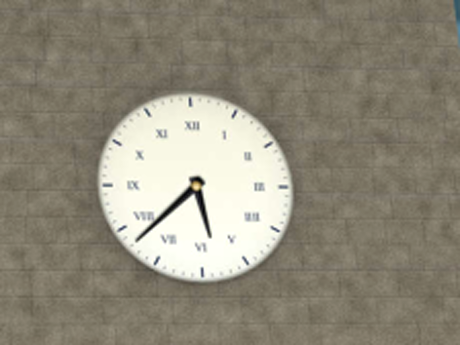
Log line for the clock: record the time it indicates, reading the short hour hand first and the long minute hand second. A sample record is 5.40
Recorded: 5.38
